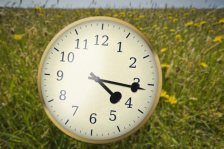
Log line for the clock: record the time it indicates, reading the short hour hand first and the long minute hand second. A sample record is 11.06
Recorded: 4.16
